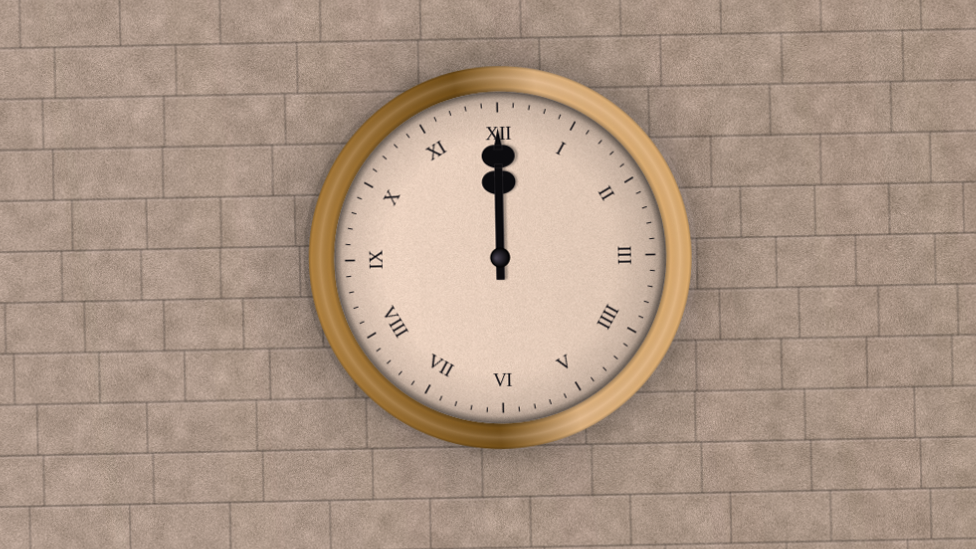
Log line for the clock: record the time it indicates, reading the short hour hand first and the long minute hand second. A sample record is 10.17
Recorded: 12.00
